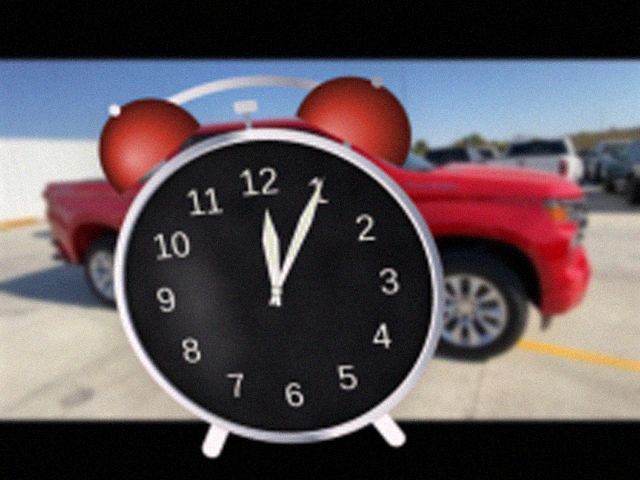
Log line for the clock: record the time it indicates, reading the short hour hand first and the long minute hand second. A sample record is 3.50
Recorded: 12.05
